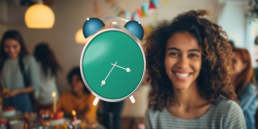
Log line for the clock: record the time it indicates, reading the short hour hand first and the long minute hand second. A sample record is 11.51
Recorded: 3.36
